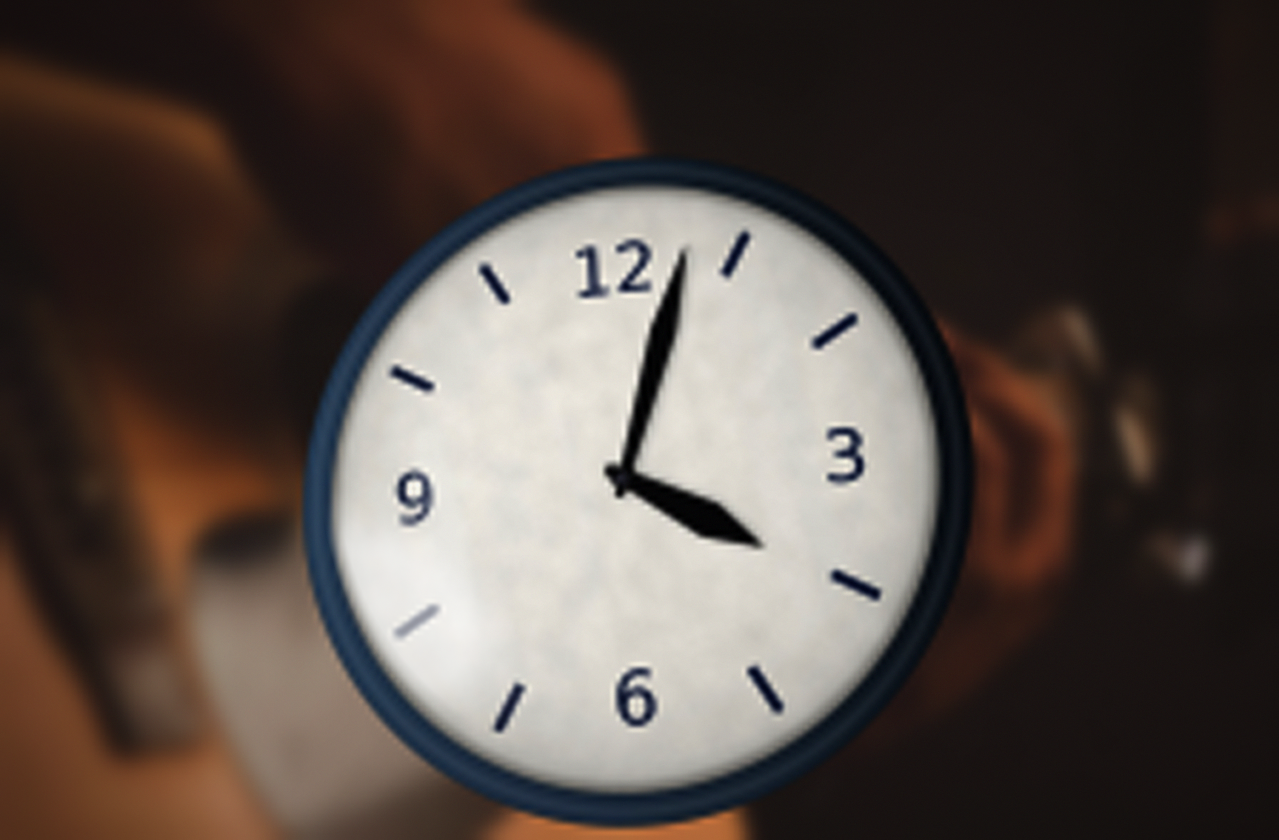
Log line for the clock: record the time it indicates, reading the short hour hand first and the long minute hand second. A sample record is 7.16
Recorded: 4.03
